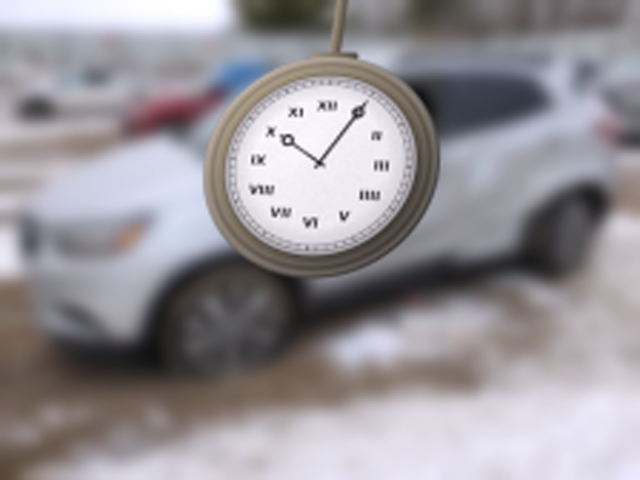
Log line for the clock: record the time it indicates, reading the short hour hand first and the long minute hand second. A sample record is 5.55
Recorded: 10.05
